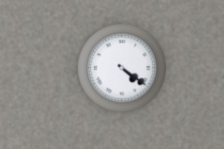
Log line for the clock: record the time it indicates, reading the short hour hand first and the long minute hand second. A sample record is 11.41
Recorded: 4.21
